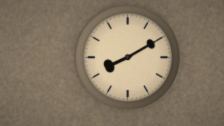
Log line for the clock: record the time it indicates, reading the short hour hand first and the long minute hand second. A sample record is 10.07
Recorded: 8.10
